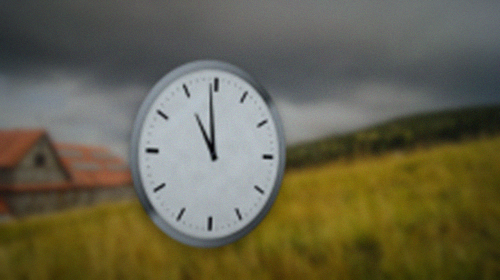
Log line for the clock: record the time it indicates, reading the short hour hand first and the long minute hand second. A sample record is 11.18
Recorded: 10.59
